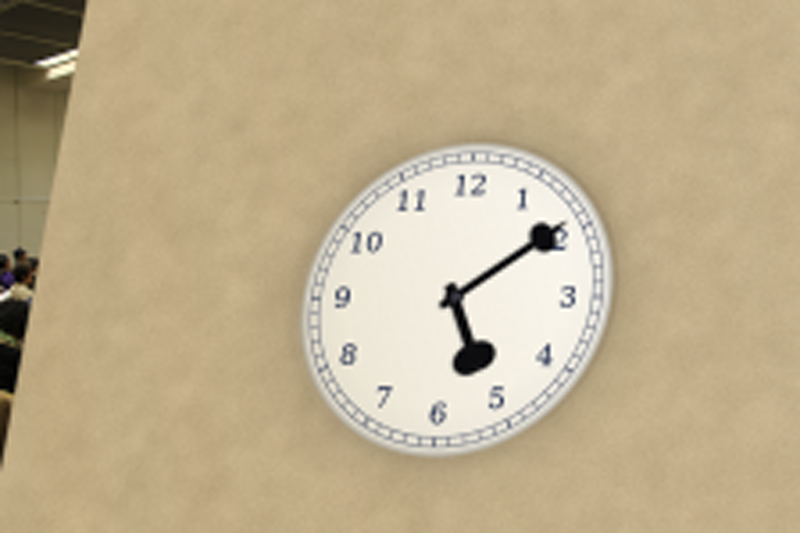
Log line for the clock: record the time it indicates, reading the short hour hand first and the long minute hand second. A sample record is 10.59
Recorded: 5.09
